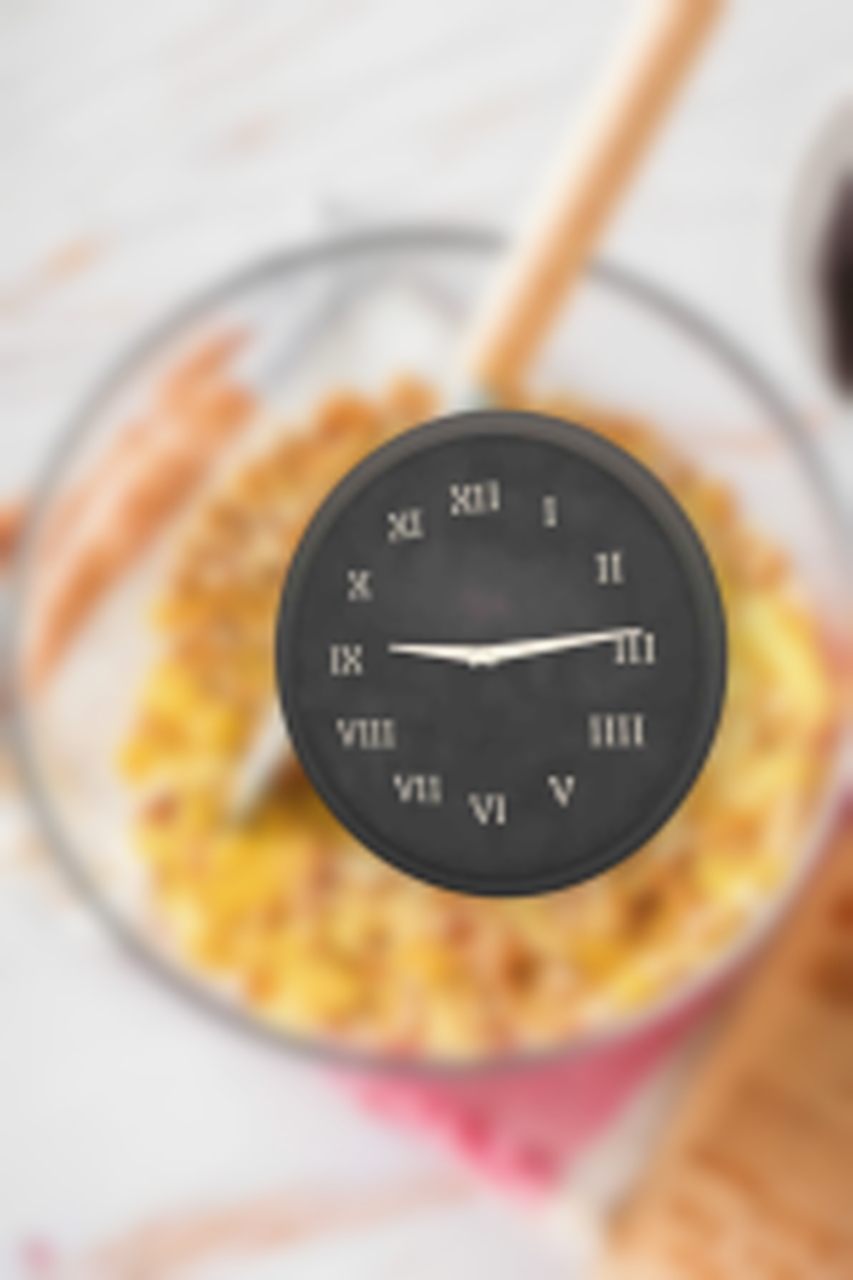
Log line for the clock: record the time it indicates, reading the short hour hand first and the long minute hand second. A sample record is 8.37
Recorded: 9.14
